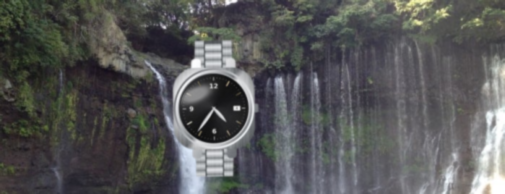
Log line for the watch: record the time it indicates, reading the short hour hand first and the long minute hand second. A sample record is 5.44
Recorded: 4.36
